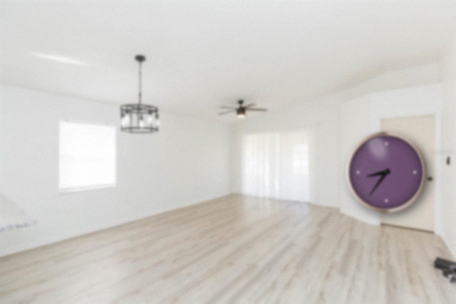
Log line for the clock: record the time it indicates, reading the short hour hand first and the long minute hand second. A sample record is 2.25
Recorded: 8.36
